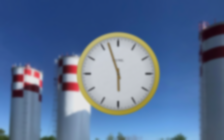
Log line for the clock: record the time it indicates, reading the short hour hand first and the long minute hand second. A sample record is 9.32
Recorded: 5.57
